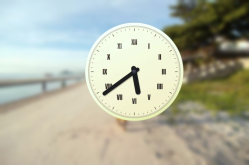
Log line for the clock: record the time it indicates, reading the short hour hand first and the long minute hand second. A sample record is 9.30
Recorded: 5.39
